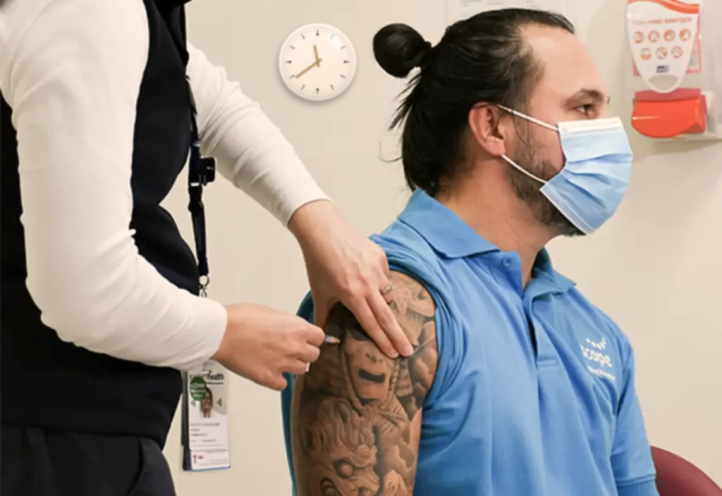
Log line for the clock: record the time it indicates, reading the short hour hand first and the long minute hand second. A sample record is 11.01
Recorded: 11.39
